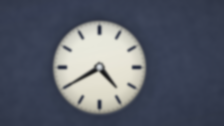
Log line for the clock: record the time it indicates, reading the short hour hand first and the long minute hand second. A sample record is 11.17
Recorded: 4.40
